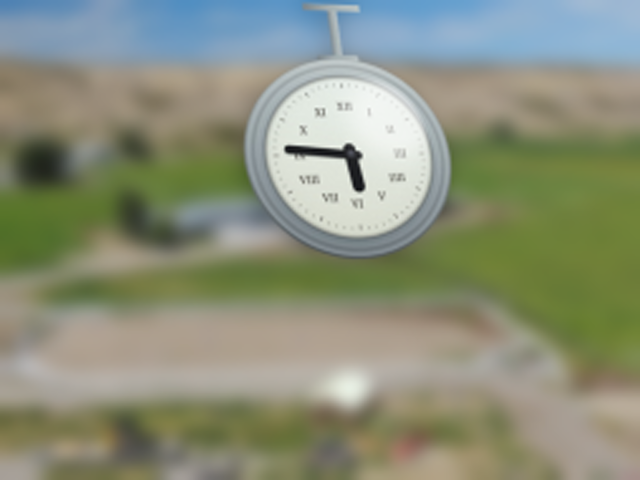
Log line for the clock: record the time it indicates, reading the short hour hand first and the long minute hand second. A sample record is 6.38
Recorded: 5.46
